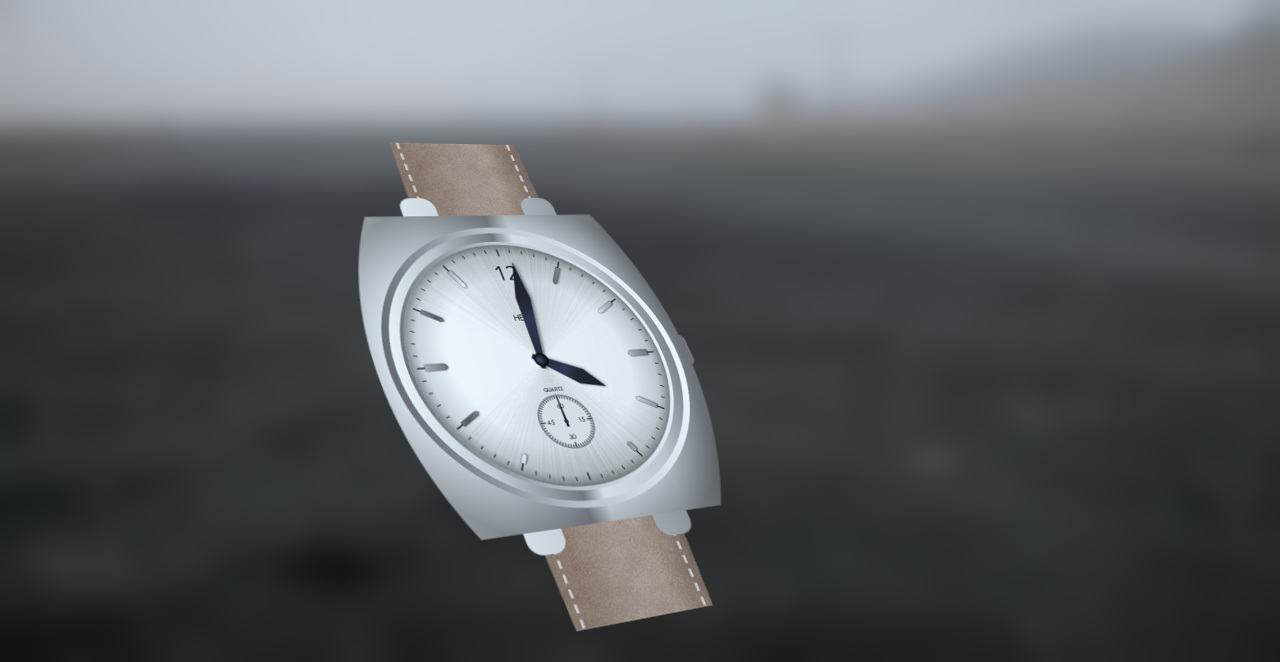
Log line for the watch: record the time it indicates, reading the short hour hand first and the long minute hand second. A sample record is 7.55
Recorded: 4.01
